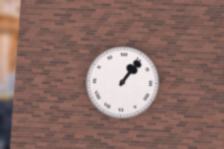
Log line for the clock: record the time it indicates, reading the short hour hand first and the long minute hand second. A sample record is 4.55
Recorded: 1.06
